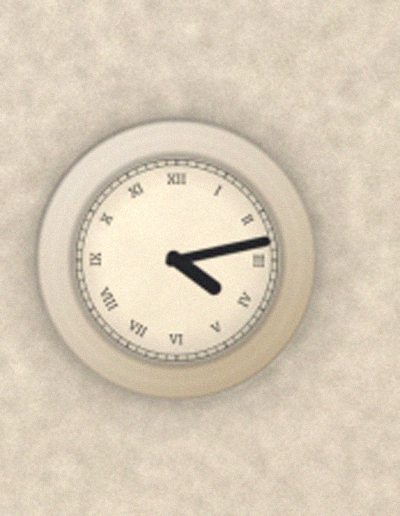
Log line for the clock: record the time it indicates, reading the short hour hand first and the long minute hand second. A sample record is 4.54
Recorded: 4.13
